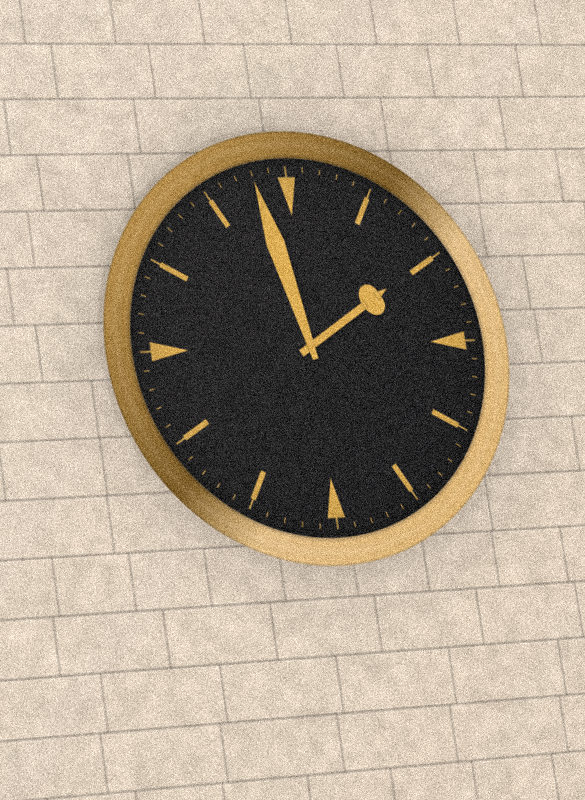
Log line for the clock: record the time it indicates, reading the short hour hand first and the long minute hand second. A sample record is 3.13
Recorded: 1.58
